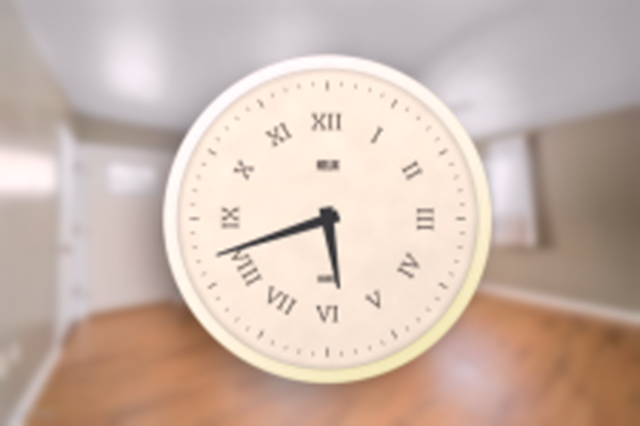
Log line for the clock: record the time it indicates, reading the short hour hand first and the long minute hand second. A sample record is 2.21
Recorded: 5.42
